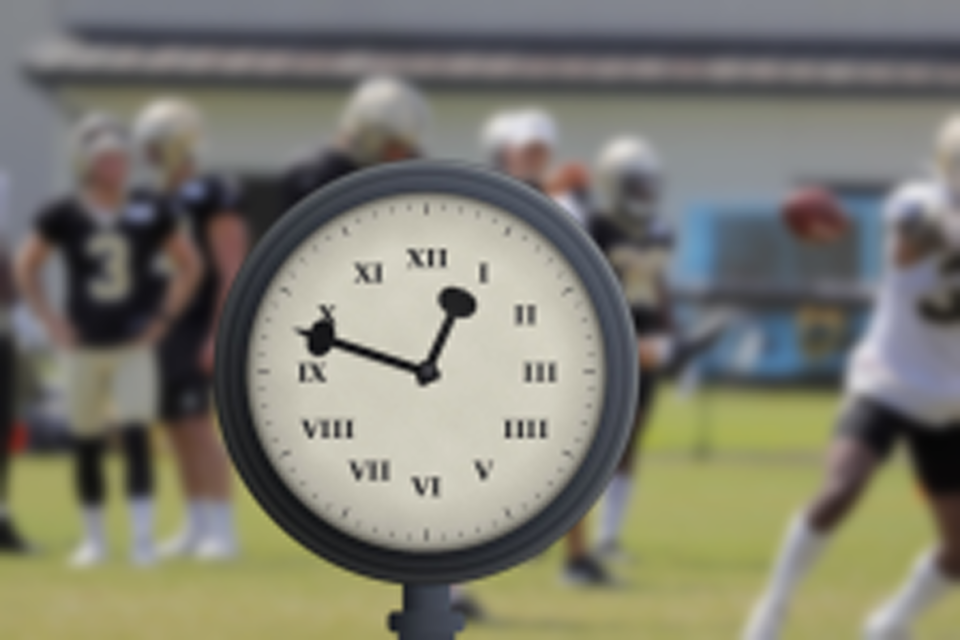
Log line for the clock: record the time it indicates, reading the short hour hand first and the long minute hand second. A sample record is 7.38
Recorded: 12.48
